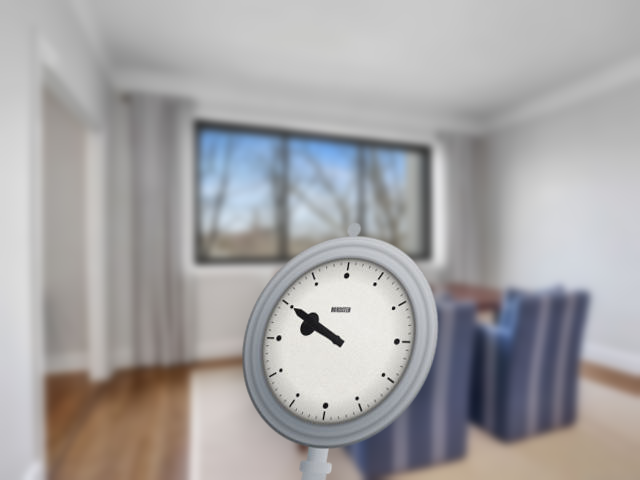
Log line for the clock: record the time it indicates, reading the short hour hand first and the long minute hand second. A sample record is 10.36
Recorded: 9.50
